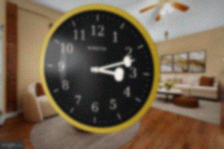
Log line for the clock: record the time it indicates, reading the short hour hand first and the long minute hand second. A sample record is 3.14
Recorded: 3.12
